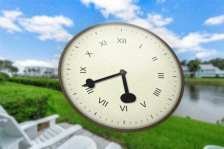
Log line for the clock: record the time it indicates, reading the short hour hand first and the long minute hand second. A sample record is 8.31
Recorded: 5.41
